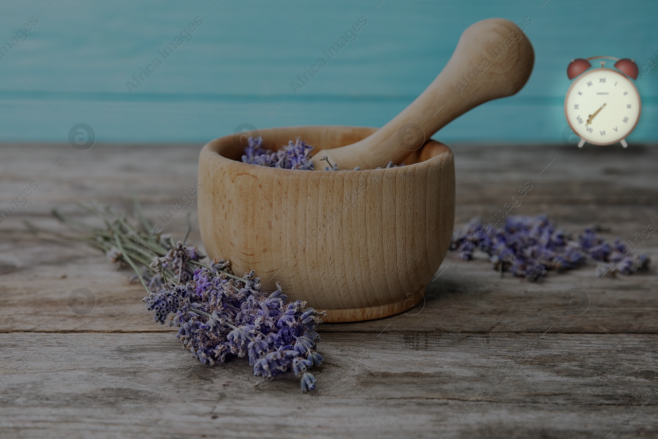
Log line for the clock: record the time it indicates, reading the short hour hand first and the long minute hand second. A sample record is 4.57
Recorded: 7.37
